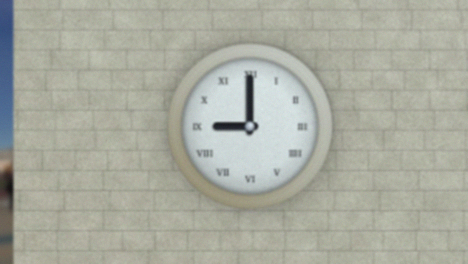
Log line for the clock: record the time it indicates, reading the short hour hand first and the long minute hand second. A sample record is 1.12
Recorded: 9.00
